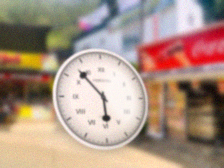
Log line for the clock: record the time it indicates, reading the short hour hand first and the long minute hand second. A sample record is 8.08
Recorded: 5.53
